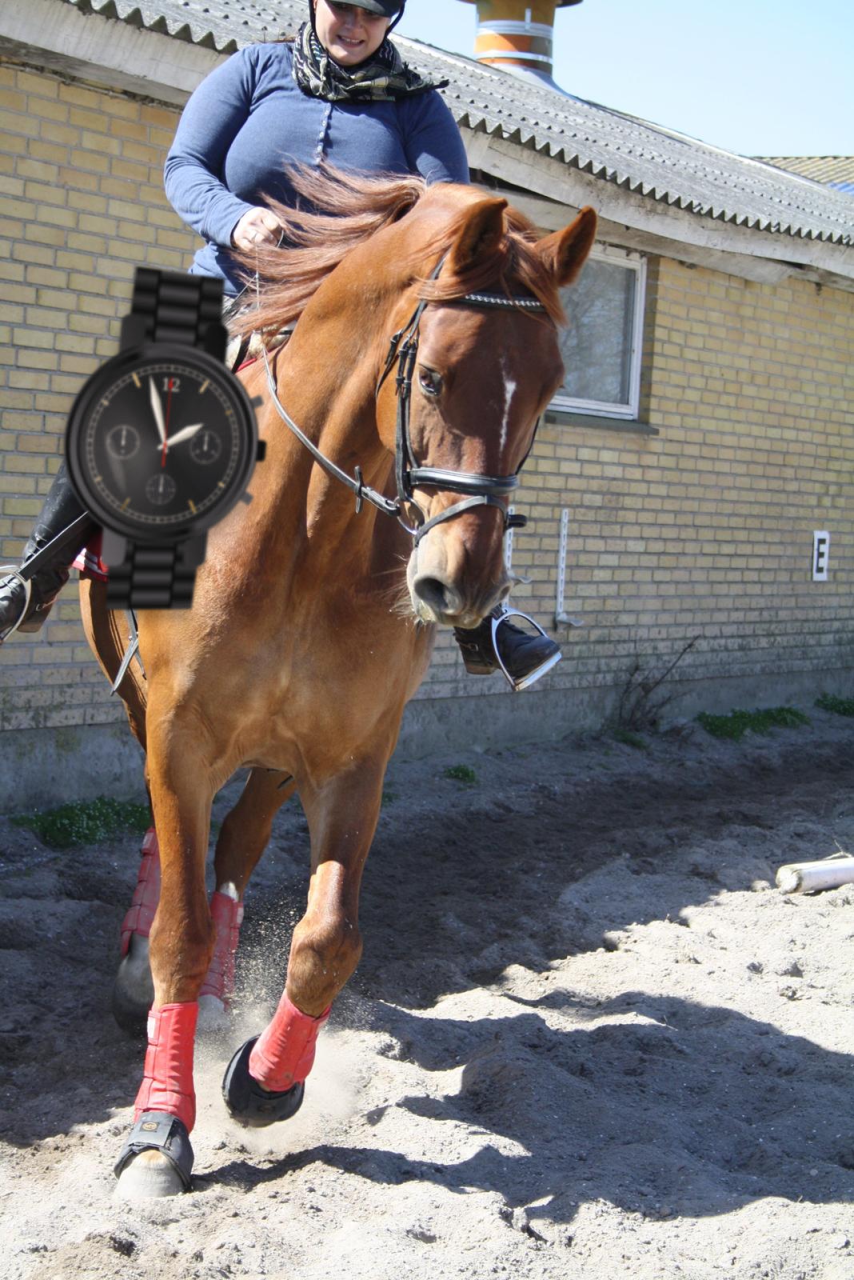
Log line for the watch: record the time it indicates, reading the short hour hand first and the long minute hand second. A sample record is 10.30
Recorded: 1.57
